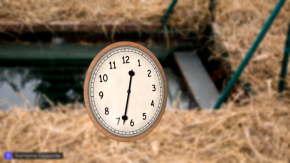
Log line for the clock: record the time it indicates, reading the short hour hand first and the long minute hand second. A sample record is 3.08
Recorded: 12.33
